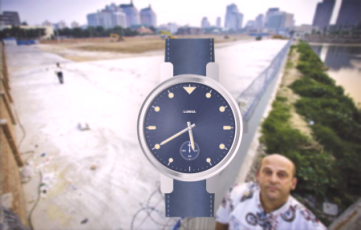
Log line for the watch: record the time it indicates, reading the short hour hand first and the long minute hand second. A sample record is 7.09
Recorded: 5.40
